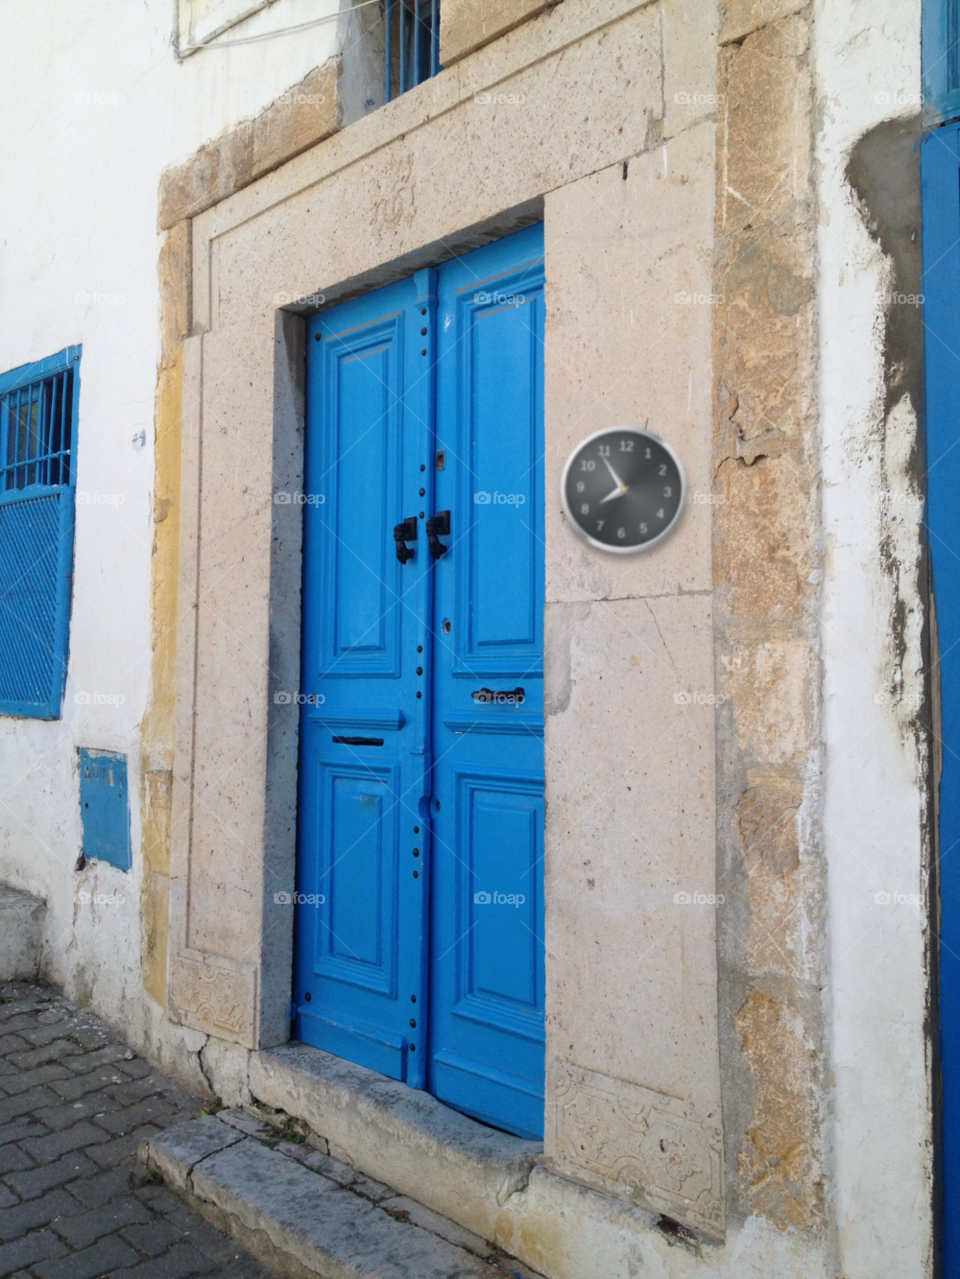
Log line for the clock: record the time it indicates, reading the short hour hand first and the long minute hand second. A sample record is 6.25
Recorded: 7.54
